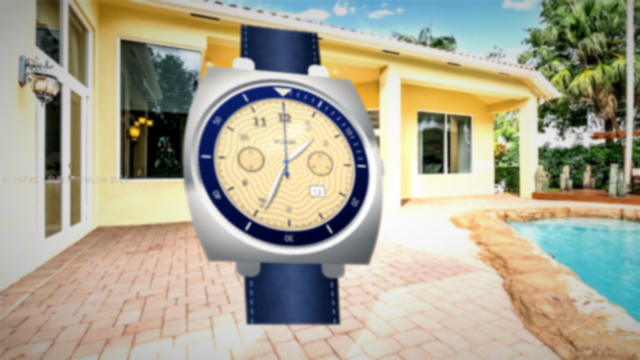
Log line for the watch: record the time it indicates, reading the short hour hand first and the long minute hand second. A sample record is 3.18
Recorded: 1.34
